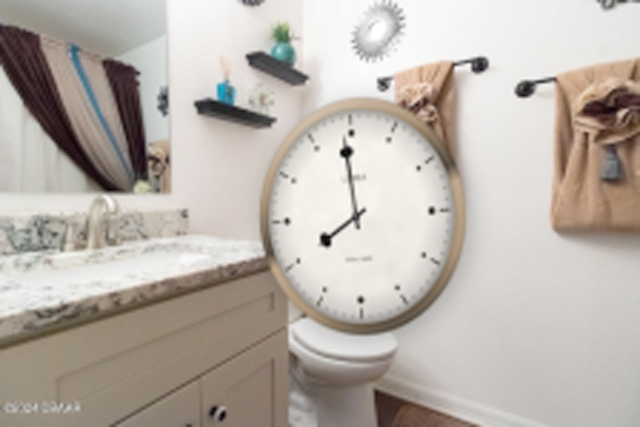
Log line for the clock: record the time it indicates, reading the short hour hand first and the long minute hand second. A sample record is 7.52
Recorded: 7.59
